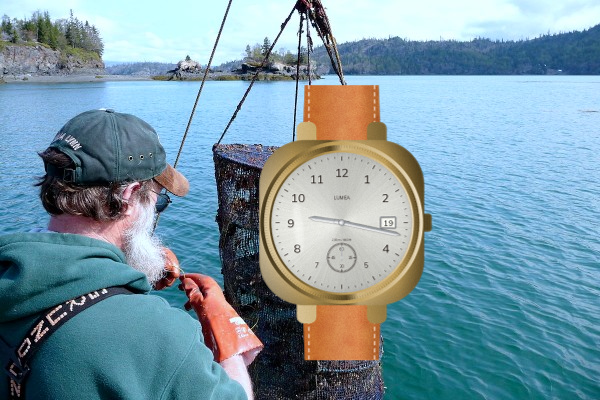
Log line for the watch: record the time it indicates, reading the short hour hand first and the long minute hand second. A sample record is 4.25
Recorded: 9.17
